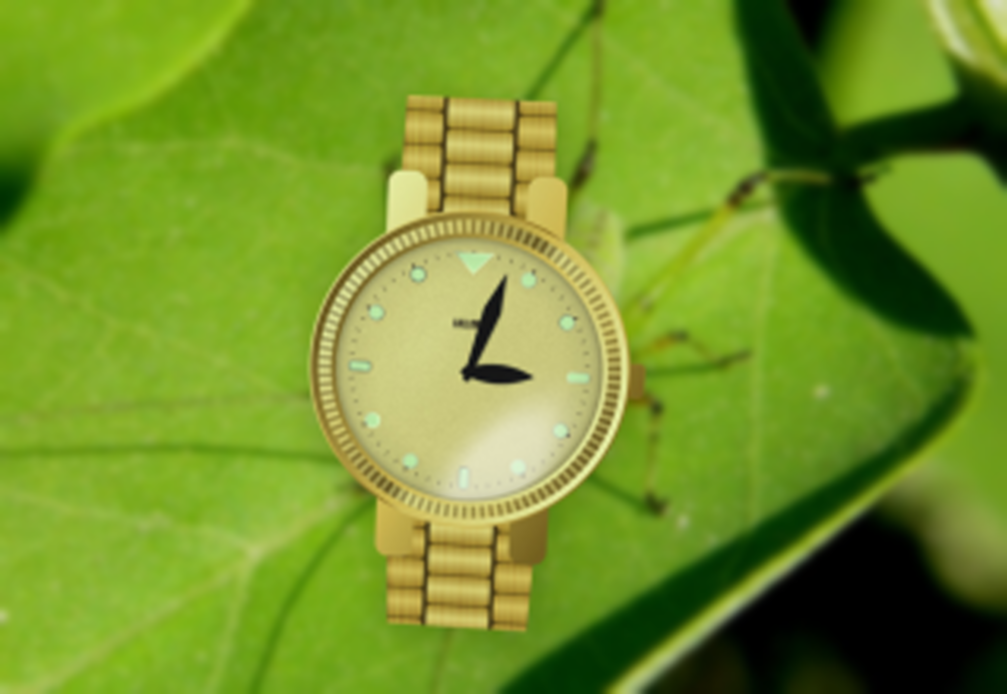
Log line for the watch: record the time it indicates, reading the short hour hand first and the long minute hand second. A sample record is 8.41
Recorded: 3.03
